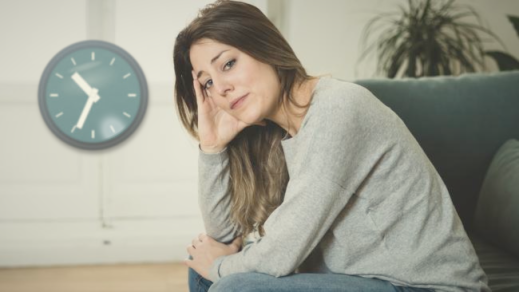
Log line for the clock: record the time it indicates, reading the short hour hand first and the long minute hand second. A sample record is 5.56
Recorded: 10.34
